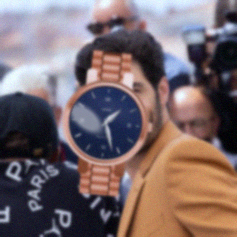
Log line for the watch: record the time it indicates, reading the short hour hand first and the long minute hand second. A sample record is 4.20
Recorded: 1.27
